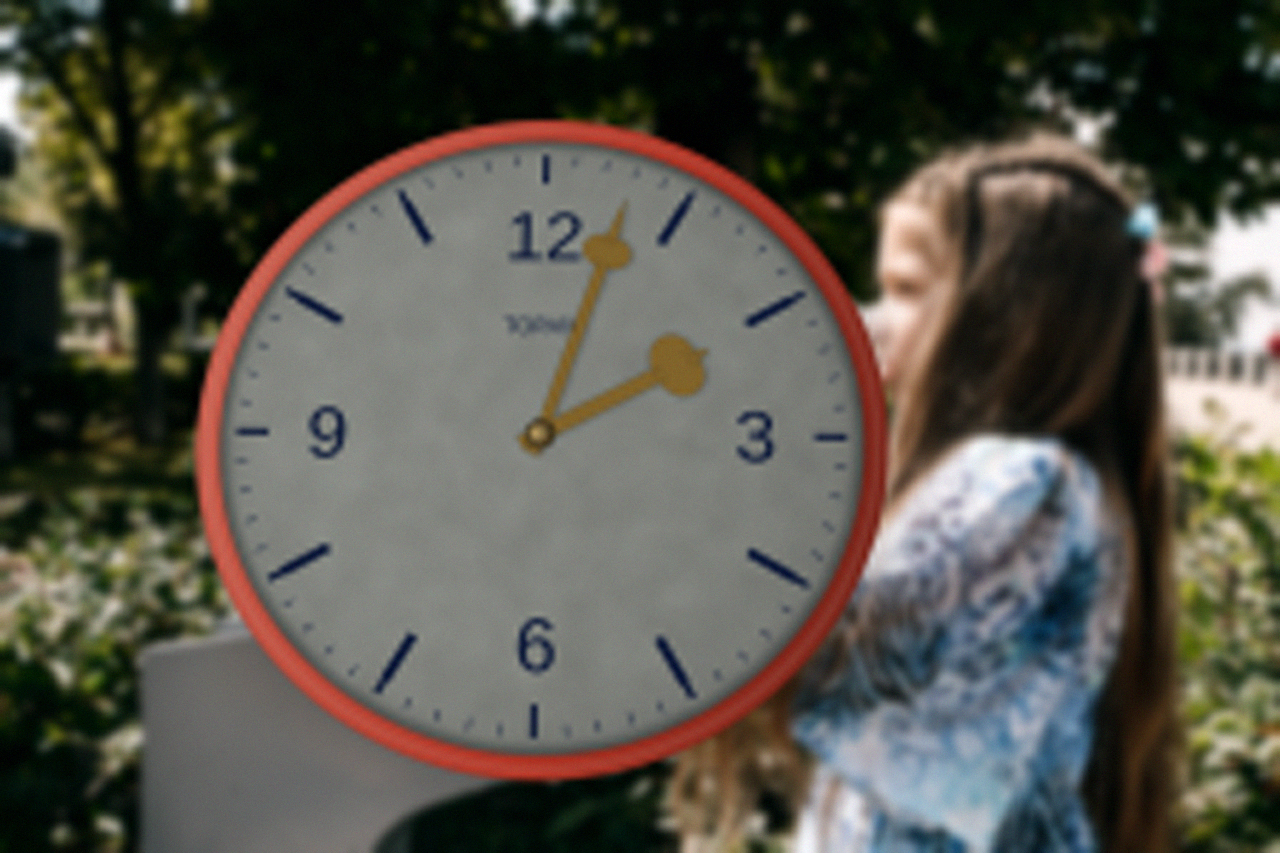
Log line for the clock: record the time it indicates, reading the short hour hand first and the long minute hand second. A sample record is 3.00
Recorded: 2.03
